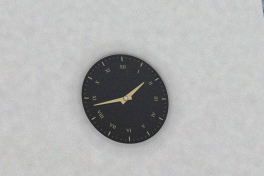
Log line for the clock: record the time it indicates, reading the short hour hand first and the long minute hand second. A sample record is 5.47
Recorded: 1.43
